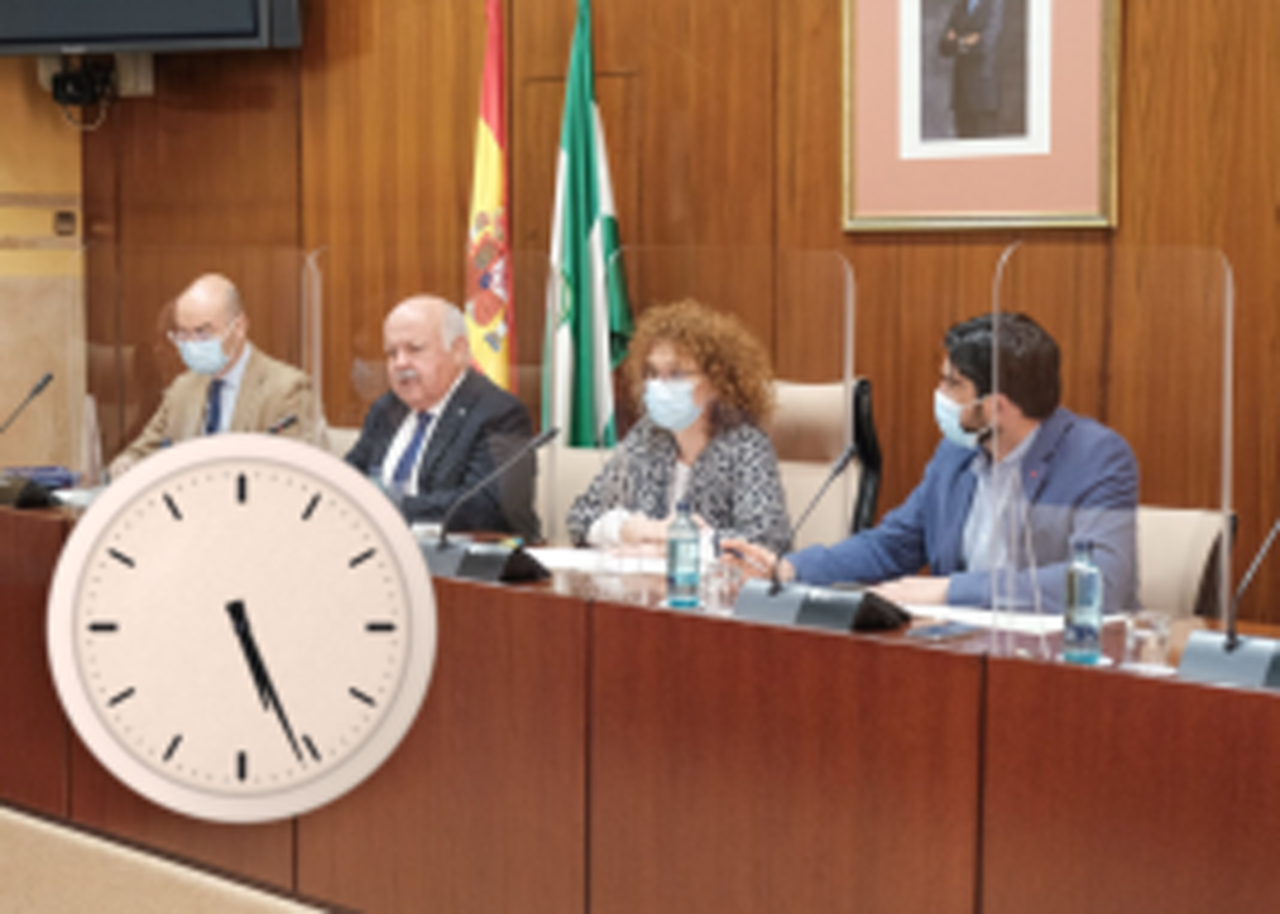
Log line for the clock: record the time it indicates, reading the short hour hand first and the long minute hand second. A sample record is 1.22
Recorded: 5.26
